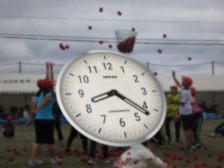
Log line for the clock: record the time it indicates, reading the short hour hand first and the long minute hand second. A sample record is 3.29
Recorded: 8.22
